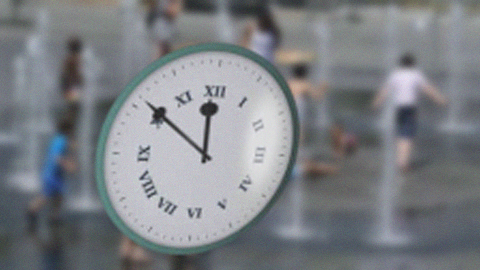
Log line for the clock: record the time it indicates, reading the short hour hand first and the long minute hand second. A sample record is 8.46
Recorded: 11.51
